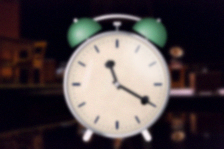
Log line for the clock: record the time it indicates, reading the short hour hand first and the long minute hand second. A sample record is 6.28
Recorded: 11.20
